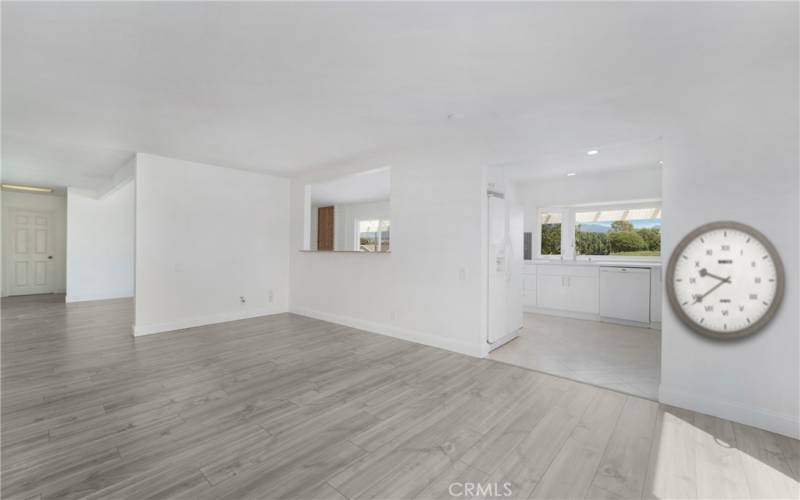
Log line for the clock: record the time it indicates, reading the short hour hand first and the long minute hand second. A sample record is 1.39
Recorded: 9.39
